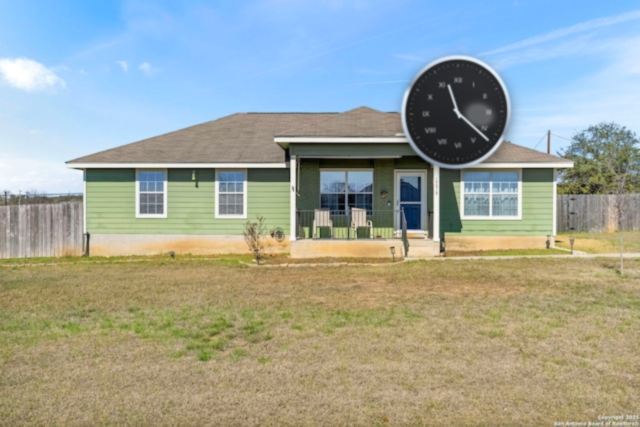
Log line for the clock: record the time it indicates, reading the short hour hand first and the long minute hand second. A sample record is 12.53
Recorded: 11.22
